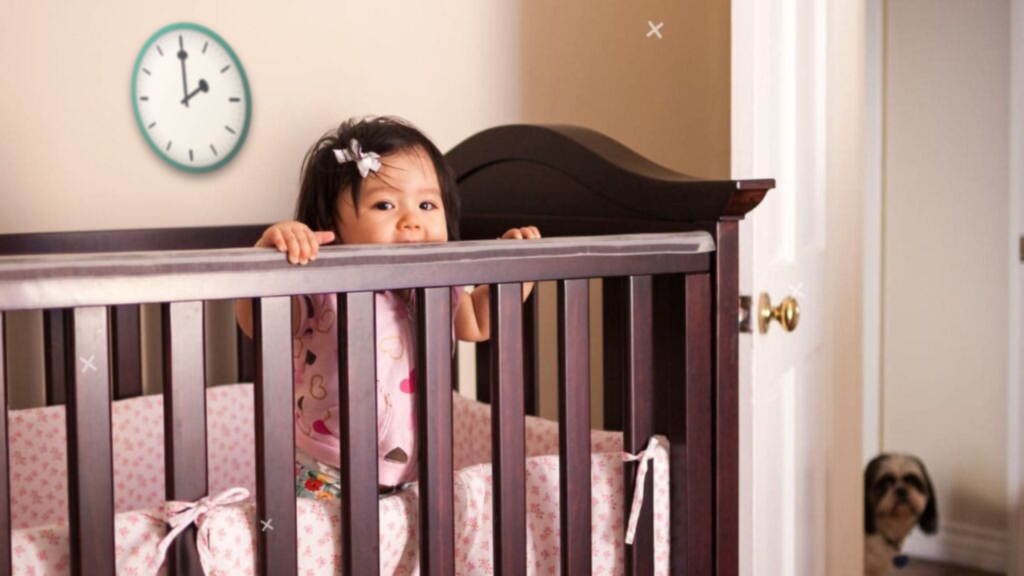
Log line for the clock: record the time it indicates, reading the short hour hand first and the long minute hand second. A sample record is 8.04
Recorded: 2.00
